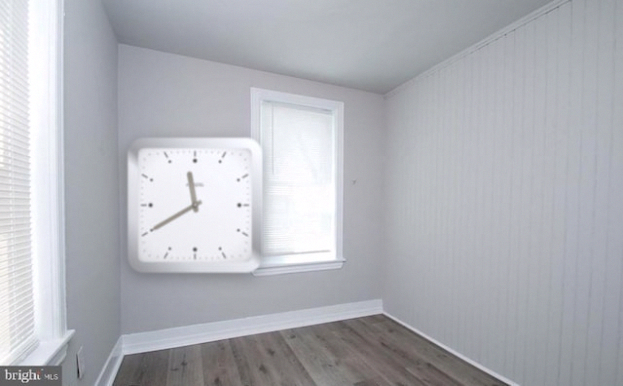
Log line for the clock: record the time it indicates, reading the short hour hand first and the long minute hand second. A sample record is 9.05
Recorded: 11.40
